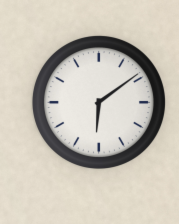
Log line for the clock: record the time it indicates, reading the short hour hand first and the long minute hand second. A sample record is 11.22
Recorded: 6.09
